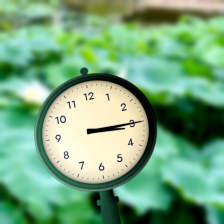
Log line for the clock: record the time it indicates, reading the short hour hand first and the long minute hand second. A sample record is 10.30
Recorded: 3.15
